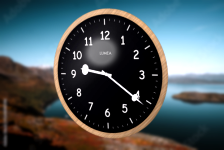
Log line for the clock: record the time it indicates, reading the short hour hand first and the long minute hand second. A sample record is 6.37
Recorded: 9.21
